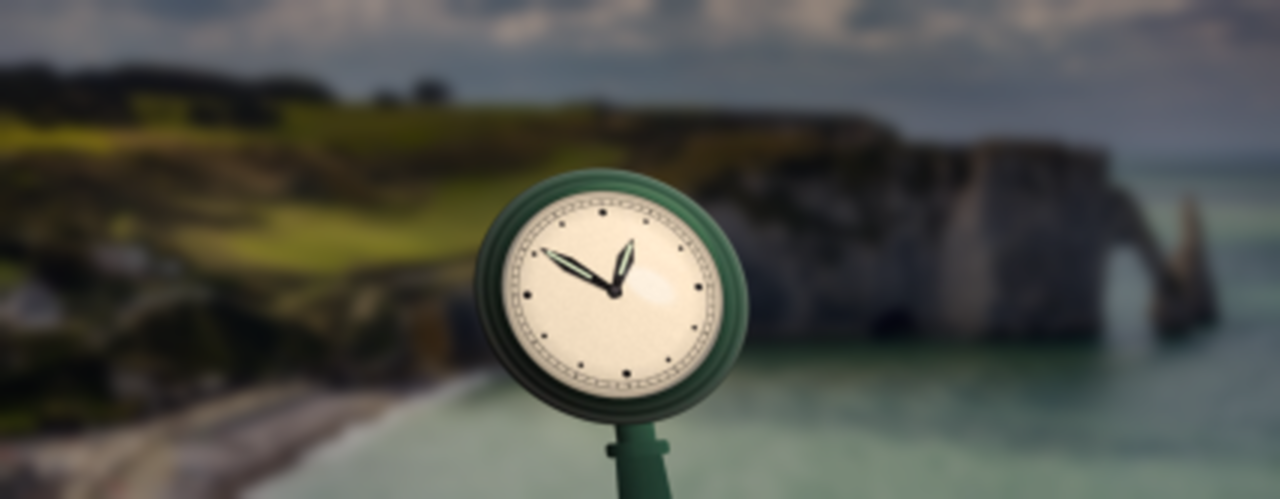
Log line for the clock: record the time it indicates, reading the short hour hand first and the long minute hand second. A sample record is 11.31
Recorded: 12.51
